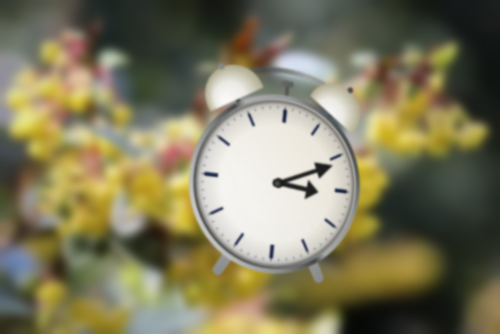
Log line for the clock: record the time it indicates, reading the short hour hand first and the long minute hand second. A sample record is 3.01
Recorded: 3.11
